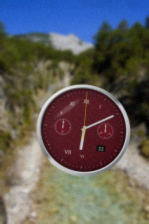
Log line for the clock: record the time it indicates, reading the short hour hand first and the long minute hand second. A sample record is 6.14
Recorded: 6.10
